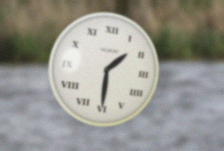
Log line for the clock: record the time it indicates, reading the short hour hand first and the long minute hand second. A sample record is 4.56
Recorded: 1.30
